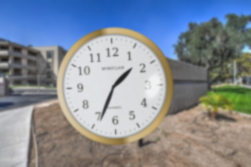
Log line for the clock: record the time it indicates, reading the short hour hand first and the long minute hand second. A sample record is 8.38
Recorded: 1.34
